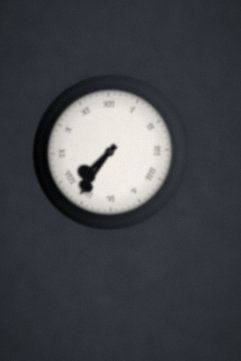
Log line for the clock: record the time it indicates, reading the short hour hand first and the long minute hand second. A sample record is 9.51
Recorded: 7.36
